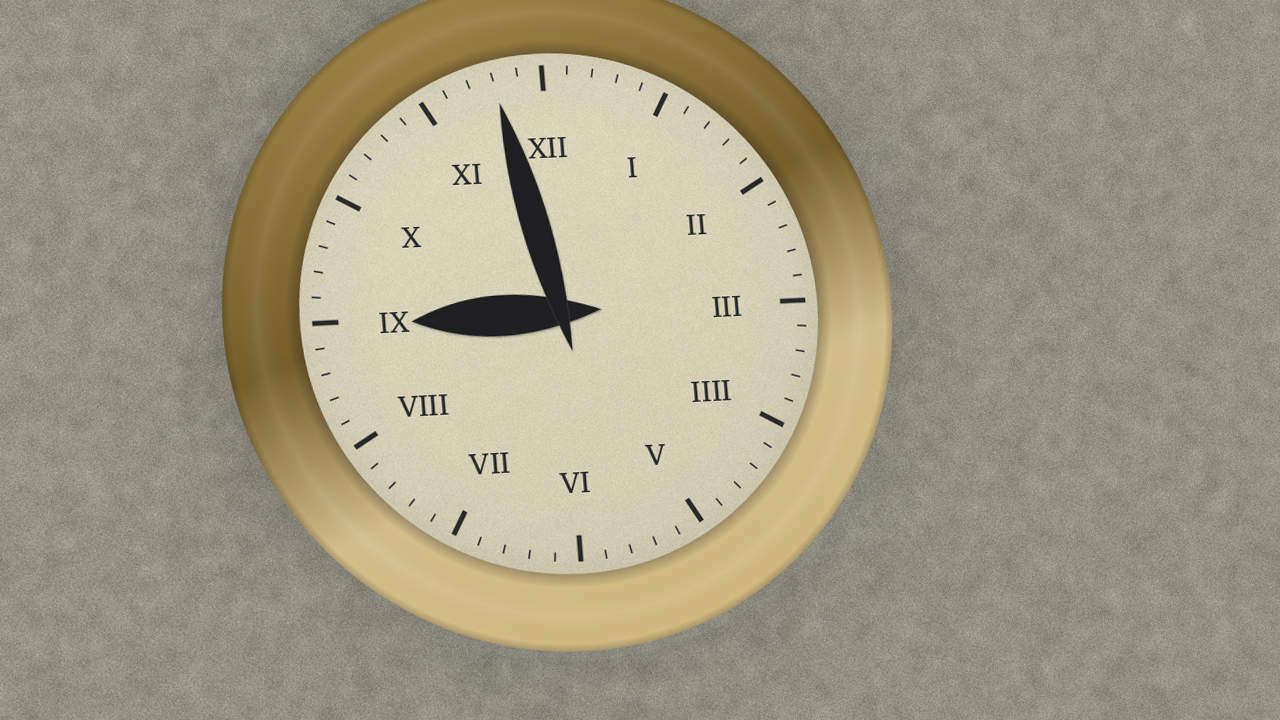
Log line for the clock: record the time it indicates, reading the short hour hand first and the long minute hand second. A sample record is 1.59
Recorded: 8.58
